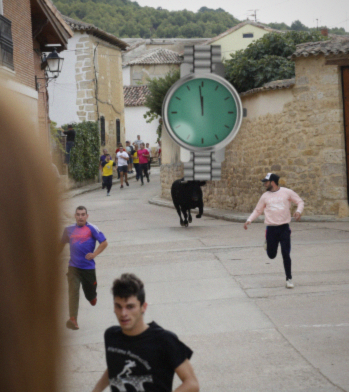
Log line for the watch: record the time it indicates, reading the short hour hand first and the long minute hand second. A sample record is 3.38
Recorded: 11.59
